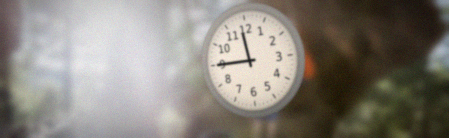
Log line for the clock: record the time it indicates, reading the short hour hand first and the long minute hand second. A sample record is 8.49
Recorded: 11.45
